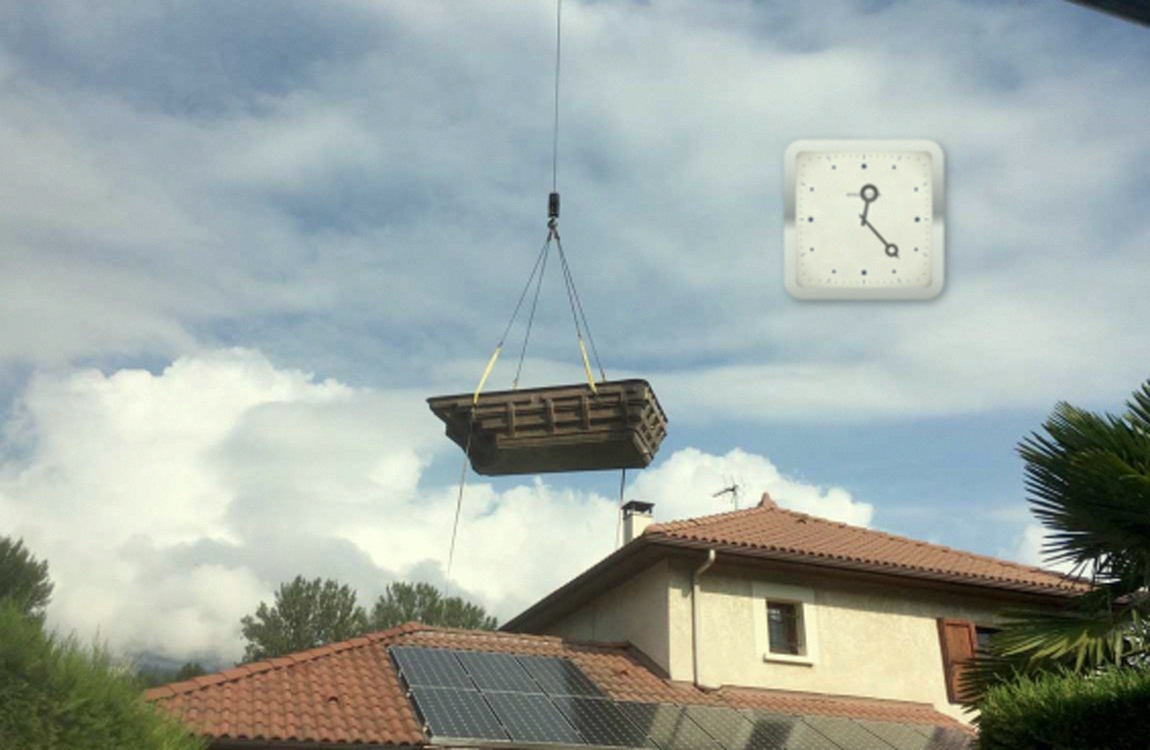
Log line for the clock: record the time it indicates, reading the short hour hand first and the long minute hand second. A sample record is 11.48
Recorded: 12.23
